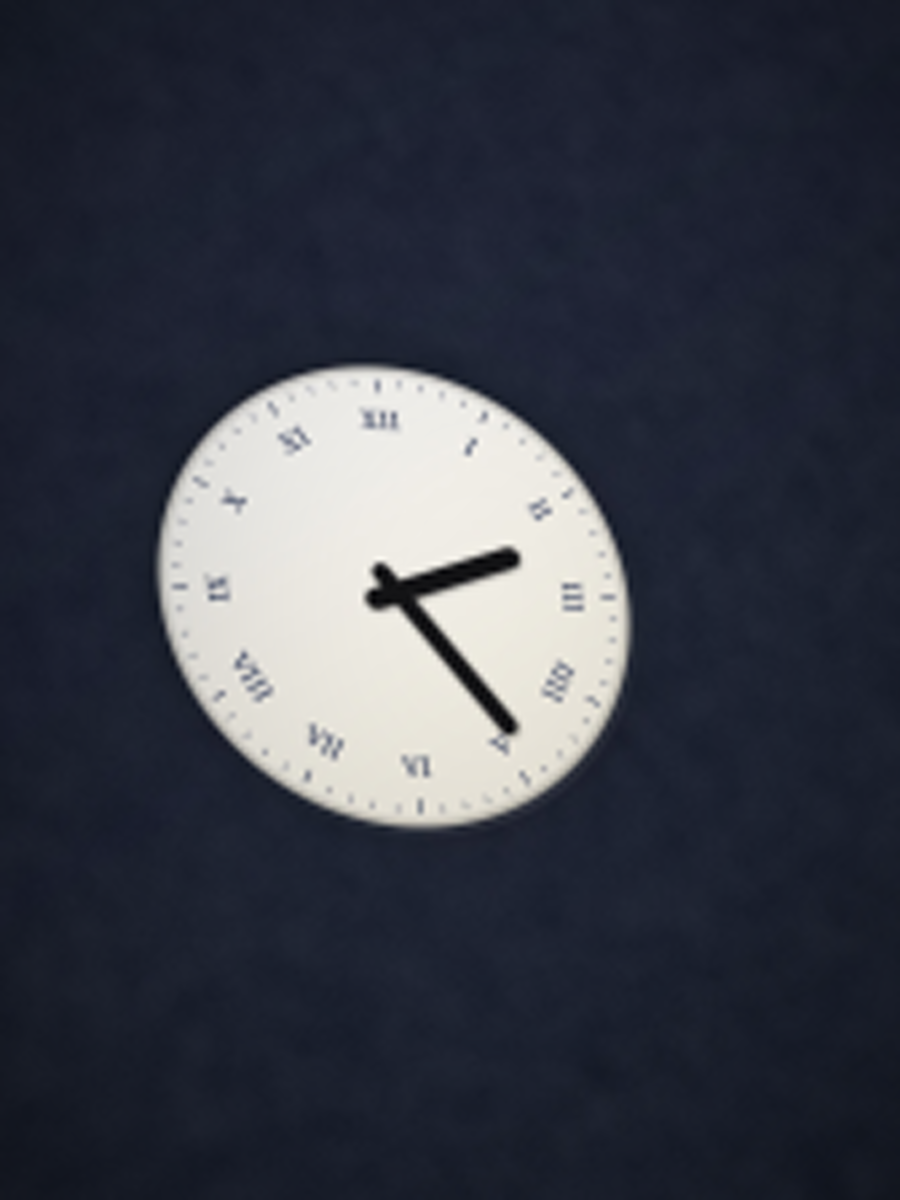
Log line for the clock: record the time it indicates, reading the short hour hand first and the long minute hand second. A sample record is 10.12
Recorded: 2.24
